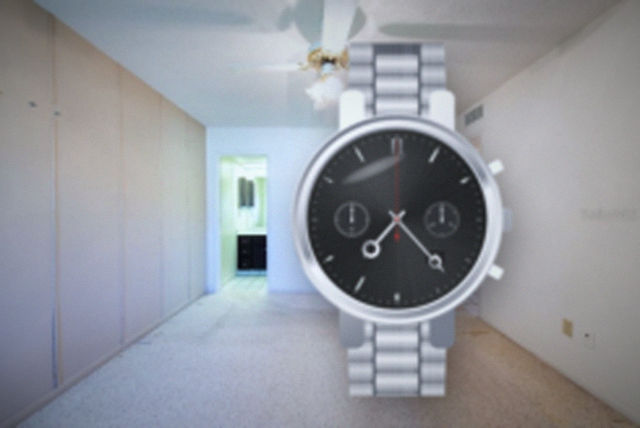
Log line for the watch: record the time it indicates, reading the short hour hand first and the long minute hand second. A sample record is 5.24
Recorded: 7.23
